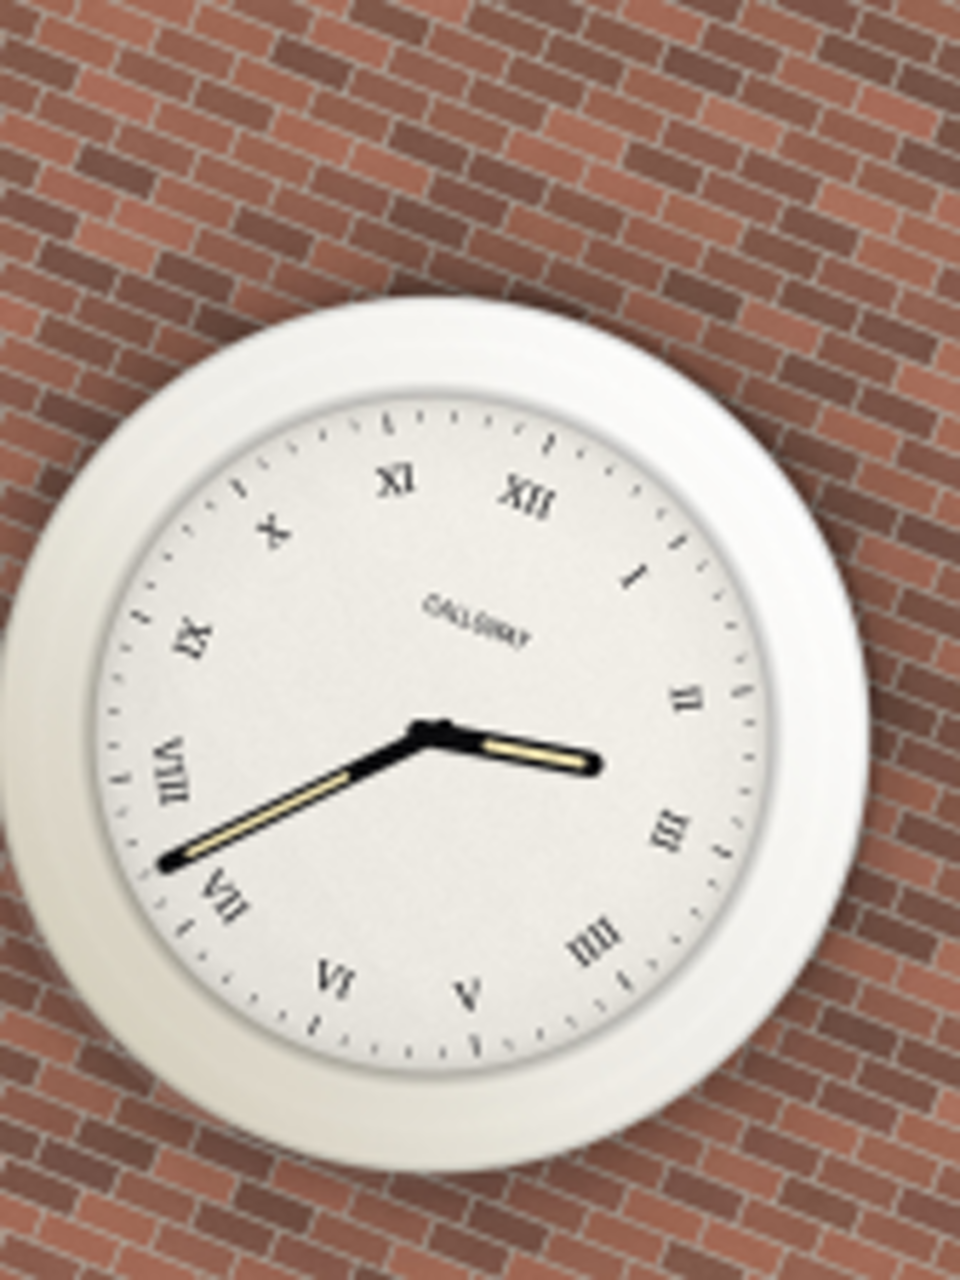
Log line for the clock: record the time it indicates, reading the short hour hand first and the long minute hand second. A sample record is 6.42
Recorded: 2.37
